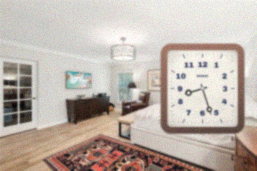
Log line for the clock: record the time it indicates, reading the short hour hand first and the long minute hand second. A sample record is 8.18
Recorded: 8.27
